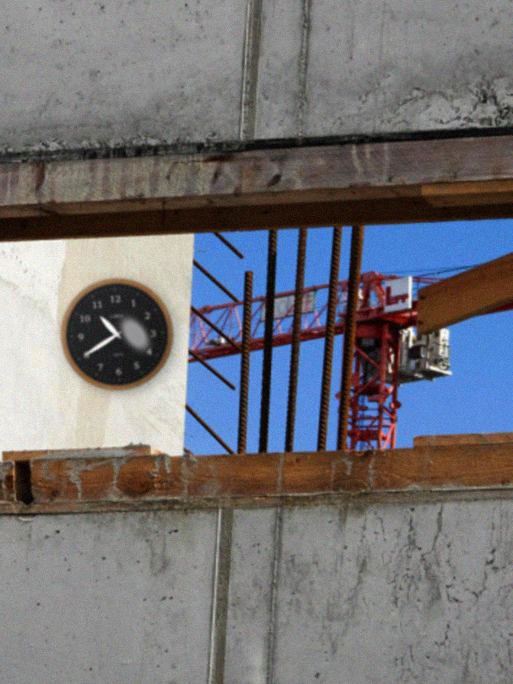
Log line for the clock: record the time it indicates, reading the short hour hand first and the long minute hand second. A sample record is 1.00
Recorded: 10.40
